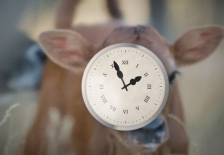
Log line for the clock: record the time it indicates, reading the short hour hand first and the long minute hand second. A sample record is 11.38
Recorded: 1.56
